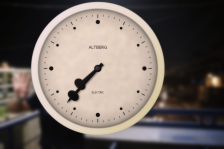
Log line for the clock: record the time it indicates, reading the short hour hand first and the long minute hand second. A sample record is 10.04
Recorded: 7.37
